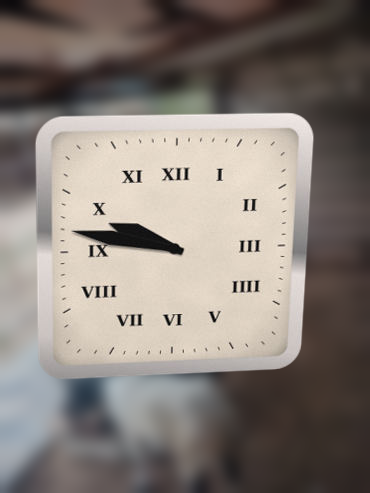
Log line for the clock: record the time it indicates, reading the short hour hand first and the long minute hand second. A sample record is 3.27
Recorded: 9.47
